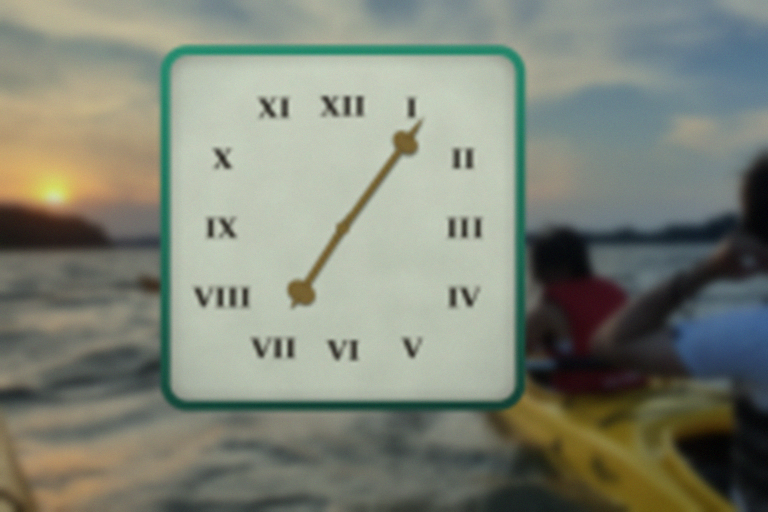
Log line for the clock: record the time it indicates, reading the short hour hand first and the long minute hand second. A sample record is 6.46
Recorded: 7.06
